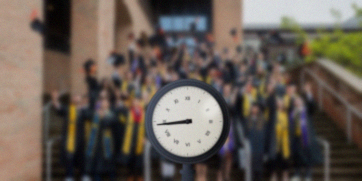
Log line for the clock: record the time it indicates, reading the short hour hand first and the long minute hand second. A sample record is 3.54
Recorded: 8.44
